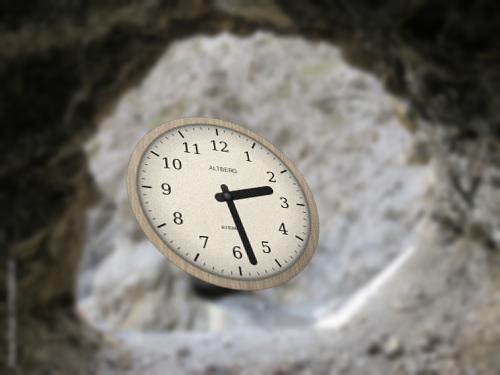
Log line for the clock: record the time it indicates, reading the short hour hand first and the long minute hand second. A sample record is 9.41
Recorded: 2.28
